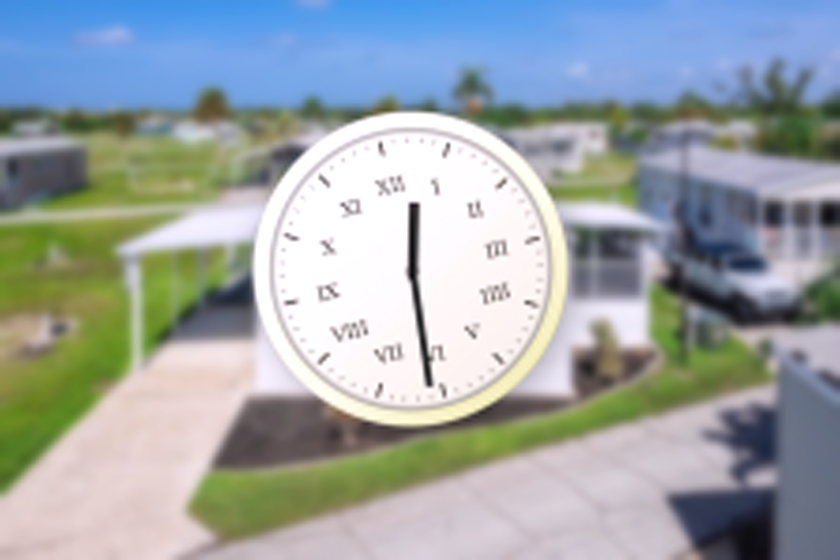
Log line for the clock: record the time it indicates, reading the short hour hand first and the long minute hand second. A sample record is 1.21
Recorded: 12.31
